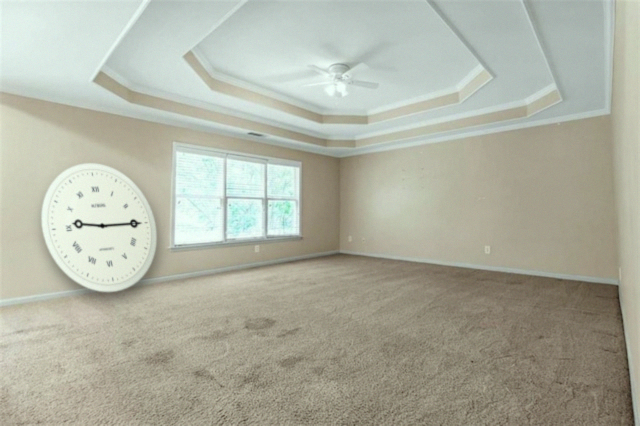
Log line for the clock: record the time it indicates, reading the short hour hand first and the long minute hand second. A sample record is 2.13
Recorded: 9.15
